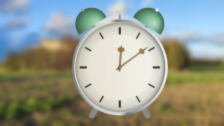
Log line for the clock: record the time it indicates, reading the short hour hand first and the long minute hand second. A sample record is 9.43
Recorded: 12.09
